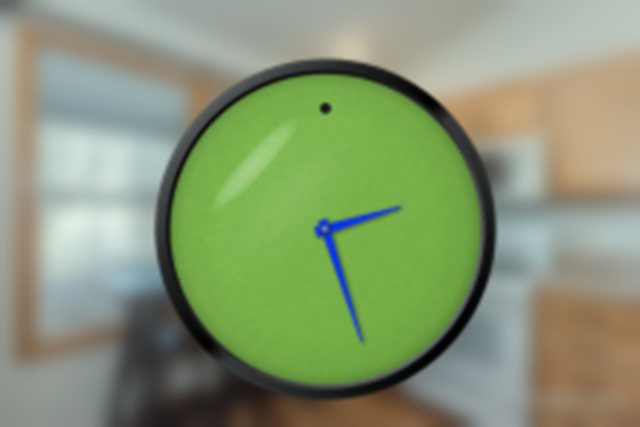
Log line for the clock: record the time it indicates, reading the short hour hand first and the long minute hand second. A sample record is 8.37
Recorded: 2.27
